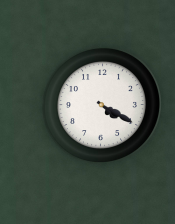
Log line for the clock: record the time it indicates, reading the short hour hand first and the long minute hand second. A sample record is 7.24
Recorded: 4.20
